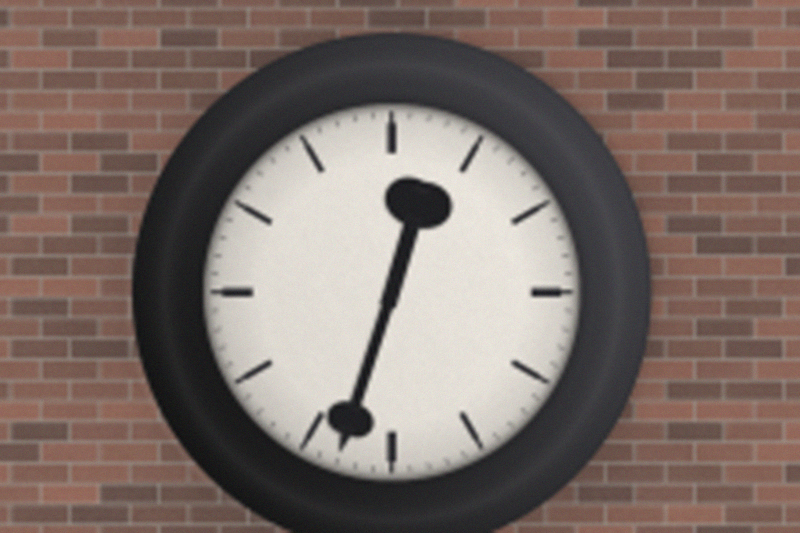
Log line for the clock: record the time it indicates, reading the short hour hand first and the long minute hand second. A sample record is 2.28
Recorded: 12.33
